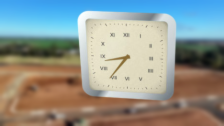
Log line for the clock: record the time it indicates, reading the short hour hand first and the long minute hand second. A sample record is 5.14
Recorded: 8.36
